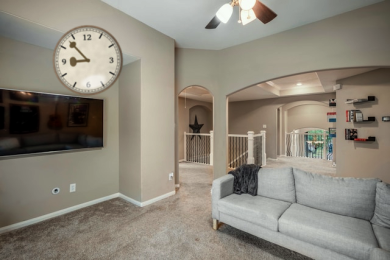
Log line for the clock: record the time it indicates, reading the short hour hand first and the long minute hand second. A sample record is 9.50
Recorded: 8.53
